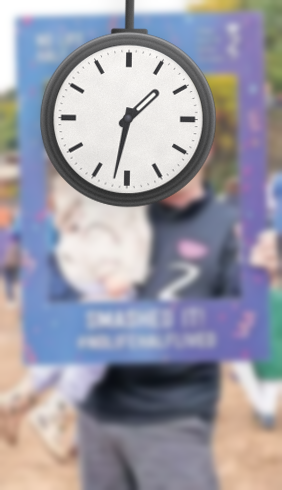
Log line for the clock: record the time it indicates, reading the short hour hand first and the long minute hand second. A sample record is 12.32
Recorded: 1.32
